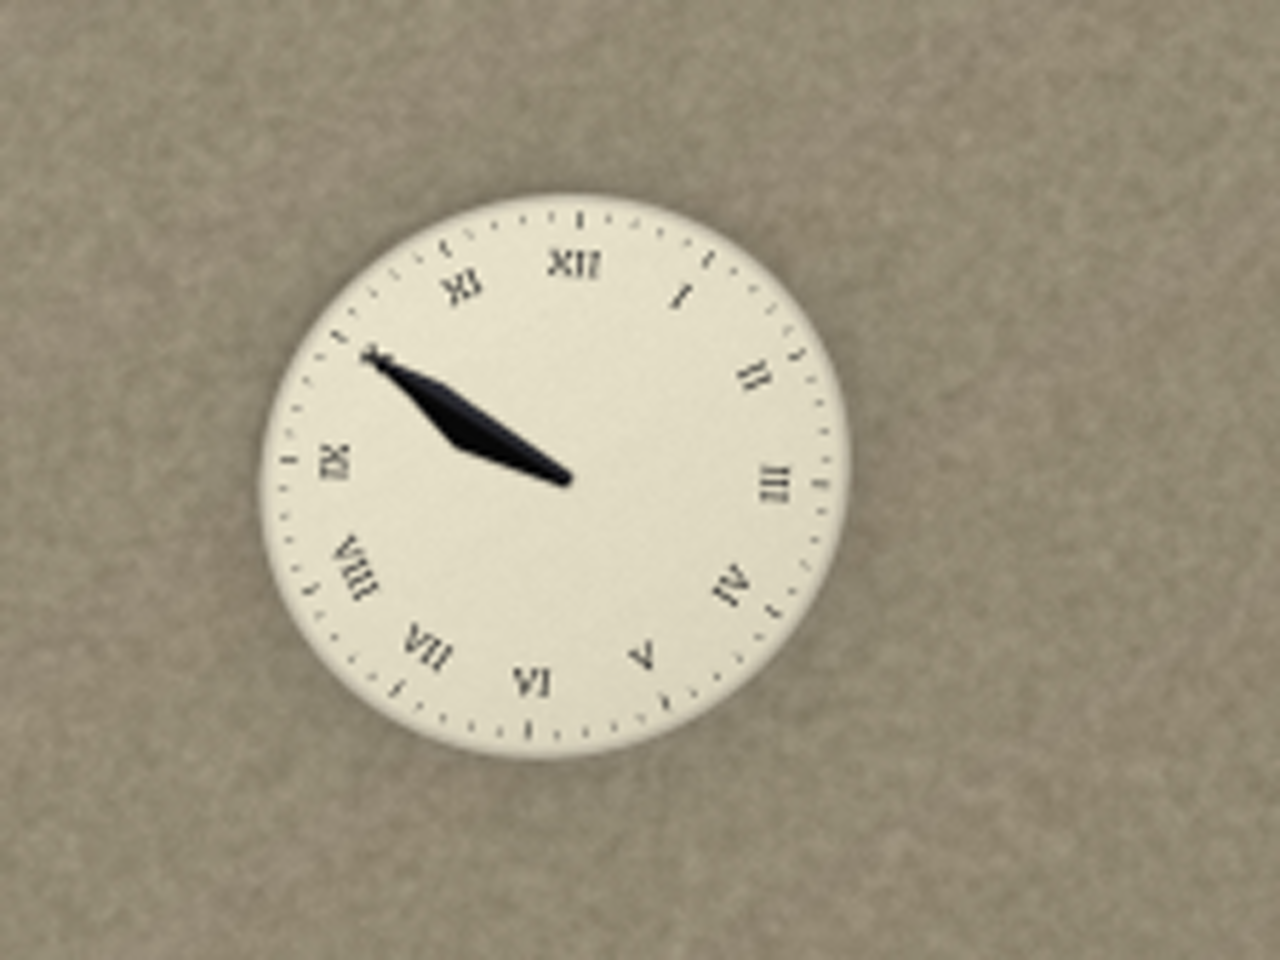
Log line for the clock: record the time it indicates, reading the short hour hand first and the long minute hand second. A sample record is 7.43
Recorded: 9.50
